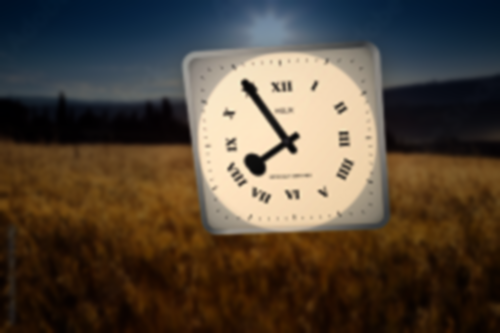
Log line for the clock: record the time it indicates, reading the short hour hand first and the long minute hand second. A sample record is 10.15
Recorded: 7.55
